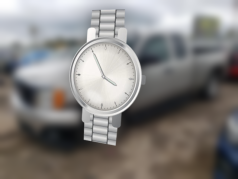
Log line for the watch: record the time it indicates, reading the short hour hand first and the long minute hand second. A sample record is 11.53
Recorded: 3.55
